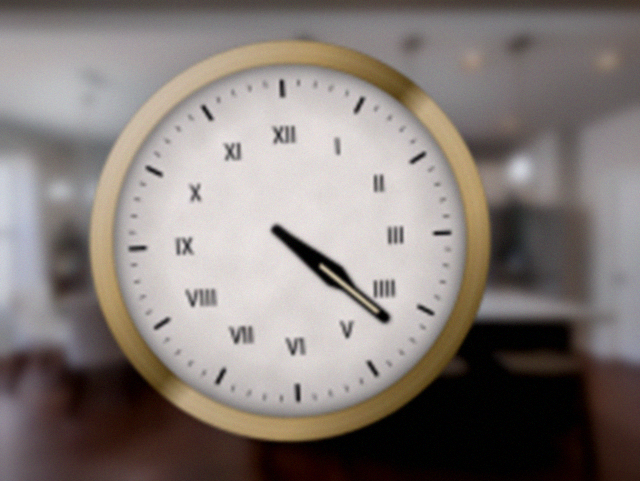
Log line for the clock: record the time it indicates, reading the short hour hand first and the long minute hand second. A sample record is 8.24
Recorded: 4.22
